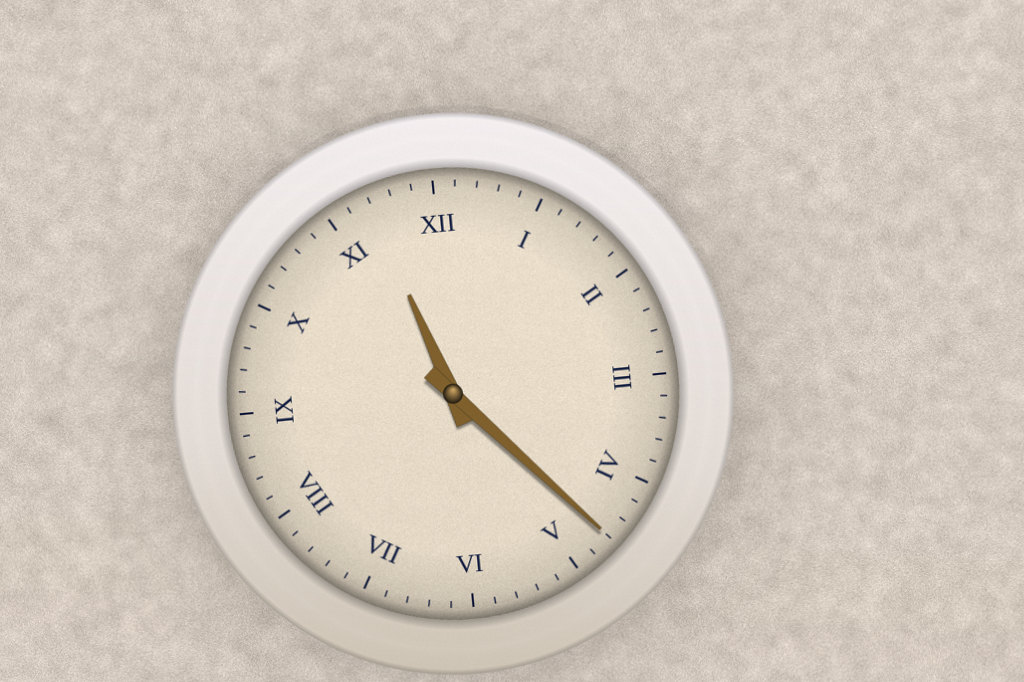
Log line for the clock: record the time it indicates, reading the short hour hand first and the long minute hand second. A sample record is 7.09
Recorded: 11.23
